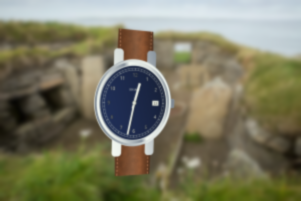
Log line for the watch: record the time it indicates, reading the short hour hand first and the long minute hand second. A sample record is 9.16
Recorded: 12.32
